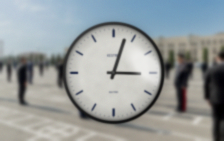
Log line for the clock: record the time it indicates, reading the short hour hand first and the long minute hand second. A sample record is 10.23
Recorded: 3.03
